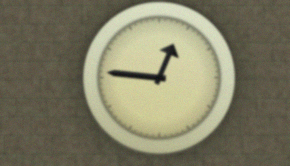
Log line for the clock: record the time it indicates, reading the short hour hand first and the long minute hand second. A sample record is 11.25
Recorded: 12.46
